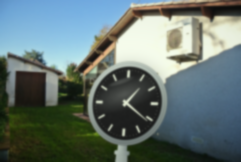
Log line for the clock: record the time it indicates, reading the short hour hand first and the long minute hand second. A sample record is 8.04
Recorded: 1.21
